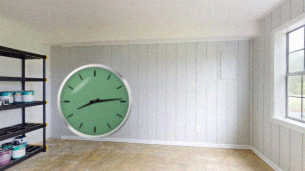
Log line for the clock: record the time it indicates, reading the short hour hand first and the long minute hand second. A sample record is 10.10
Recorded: 8.14
